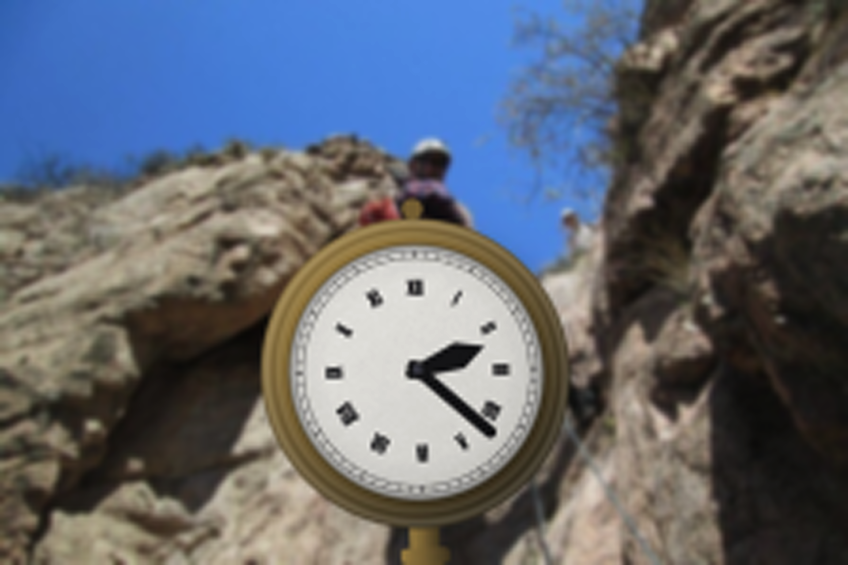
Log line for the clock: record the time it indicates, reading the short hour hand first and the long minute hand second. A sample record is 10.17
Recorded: 2.22
